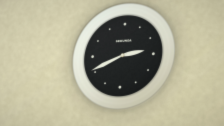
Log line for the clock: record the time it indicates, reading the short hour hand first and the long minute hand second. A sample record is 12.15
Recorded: 2.41
